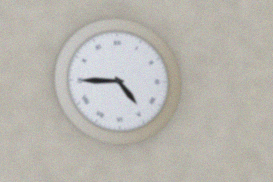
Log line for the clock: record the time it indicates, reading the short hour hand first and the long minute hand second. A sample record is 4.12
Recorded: 4.45
